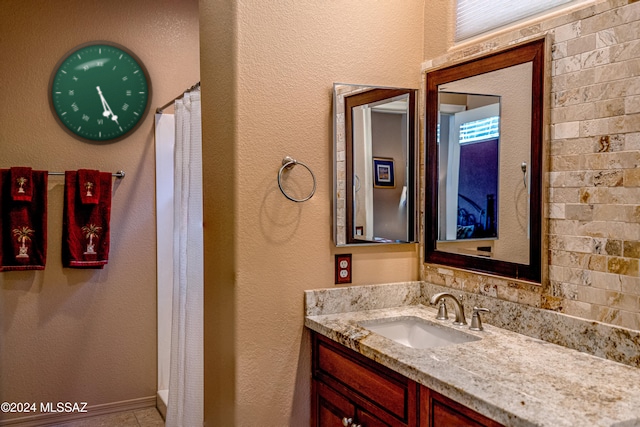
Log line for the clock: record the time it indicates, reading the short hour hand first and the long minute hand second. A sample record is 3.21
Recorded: 5.25
